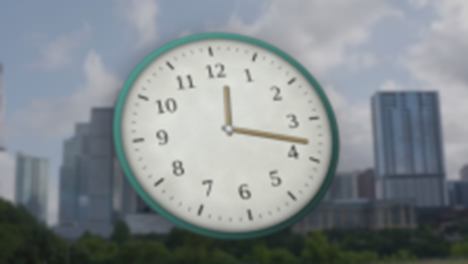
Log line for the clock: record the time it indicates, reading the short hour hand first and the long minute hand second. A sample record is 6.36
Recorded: 12.18
